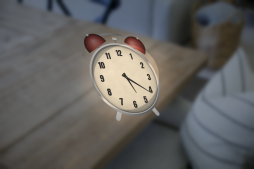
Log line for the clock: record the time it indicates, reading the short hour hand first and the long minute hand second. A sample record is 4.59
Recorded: 5.21
